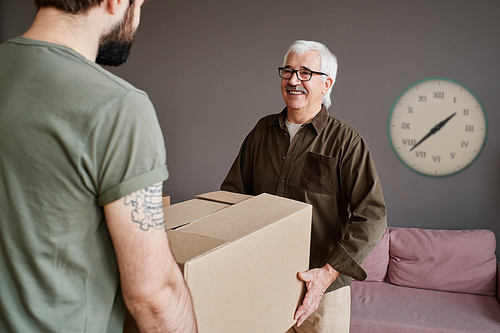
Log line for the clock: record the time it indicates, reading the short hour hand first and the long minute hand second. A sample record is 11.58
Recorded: 1.38
